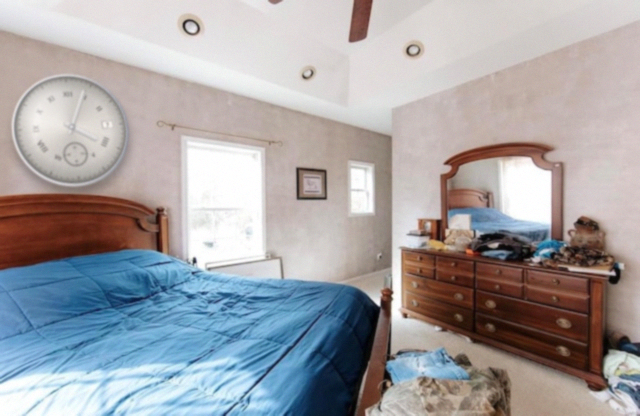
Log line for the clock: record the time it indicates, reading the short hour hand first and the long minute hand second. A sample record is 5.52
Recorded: 4.04
